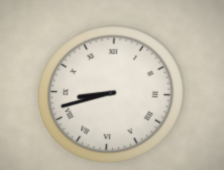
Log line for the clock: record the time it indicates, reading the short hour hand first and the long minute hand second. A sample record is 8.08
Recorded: 8.42
